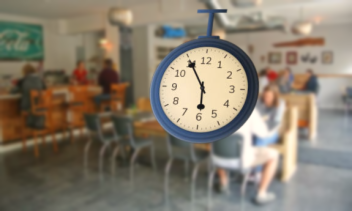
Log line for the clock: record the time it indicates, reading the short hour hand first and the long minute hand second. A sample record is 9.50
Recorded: 5.55
